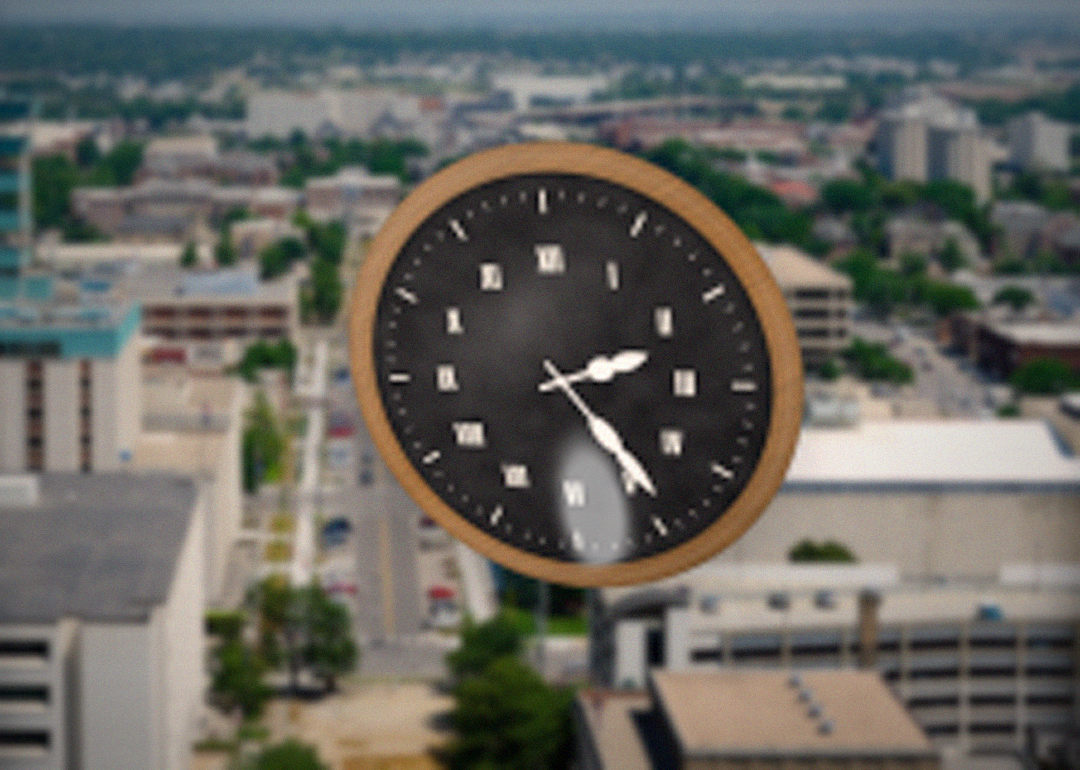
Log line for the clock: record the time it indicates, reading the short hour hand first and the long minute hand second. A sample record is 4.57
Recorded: 2.24
